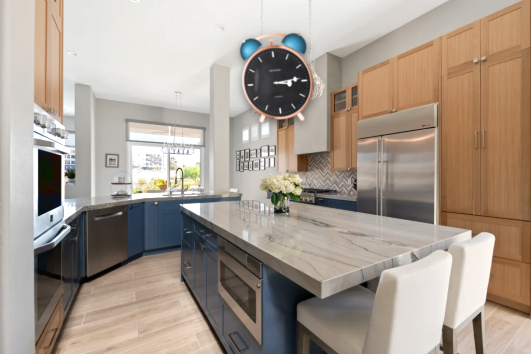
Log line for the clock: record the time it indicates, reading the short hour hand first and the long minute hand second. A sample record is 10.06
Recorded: 3.14
